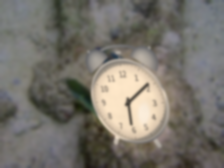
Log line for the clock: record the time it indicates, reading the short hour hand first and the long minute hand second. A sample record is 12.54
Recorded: 6.09
